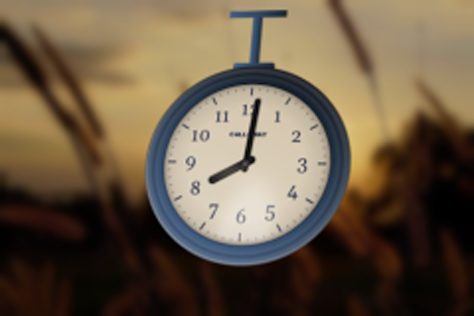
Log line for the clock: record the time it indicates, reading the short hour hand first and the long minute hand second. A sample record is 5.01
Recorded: 8.01
